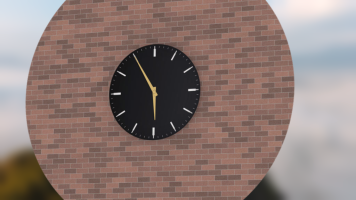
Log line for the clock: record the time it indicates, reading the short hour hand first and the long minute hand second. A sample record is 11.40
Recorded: 5.55
